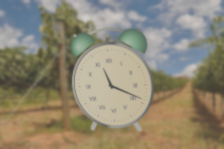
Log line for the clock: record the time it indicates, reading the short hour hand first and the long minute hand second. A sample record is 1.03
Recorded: 11.19
